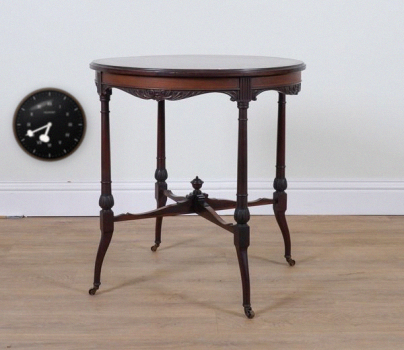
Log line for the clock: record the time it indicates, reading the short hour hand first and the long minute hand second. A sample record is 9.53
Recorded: 6.41
